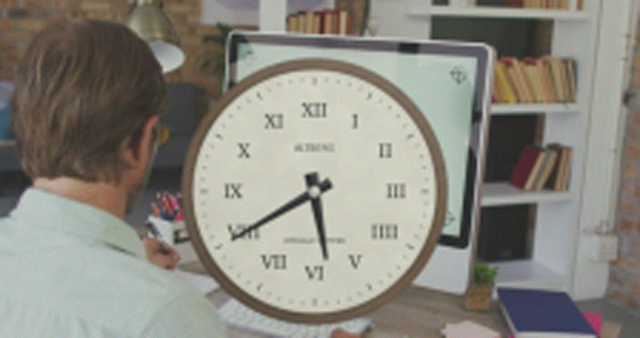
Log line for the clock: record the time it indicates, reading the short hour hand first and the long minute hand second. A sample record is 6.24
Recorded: 5.40
